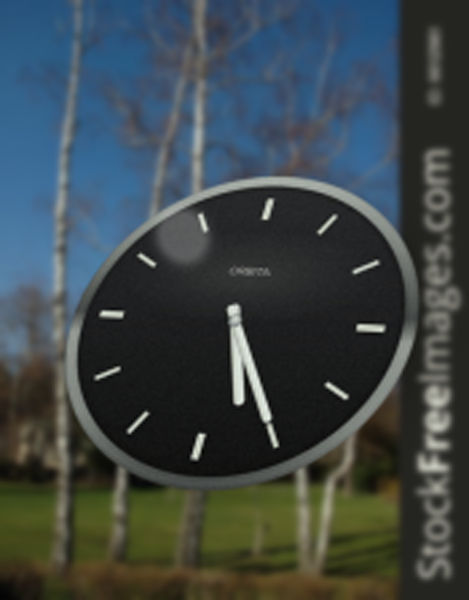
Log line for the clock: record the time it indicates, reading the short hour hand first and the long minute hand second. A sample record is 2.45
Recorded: 5.25
